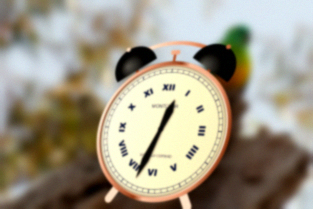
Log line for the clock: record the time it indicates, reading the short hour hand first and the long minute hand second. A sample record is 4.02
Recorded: 12.33
